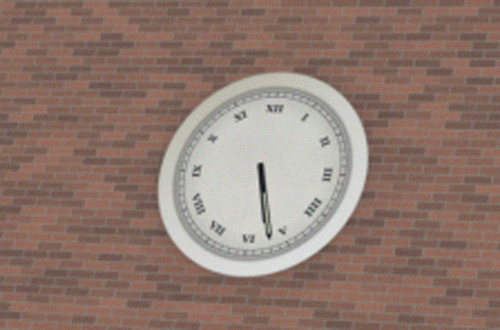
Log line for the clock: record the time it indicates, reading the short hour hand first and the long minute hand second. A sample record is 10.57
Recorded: 5.27
